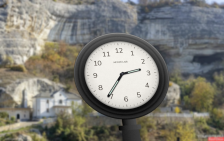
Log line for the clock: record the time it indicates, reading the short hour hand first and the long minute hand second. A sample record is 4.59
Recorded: 2.36
